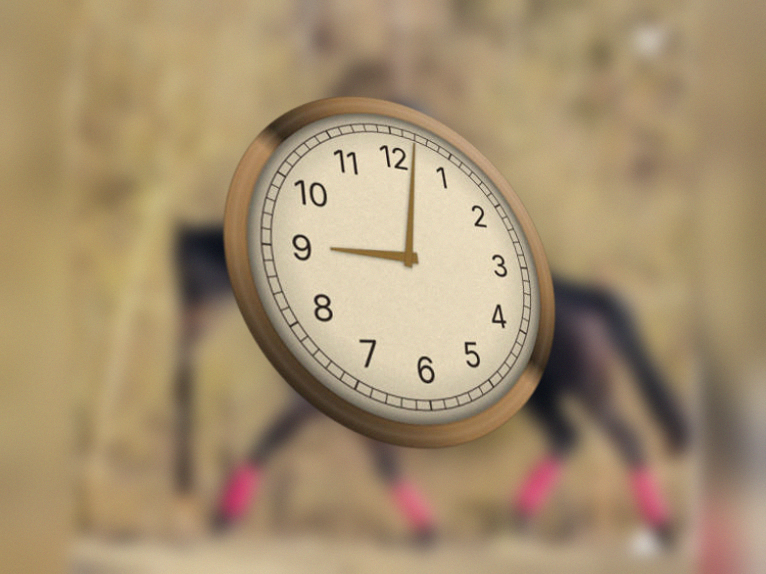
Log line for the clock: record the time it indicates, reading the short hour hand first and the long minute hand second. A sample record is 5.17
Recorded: 9.02
